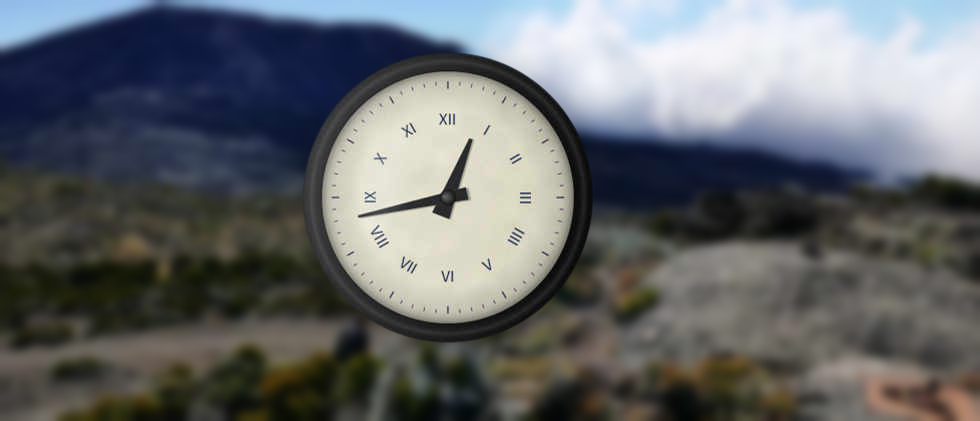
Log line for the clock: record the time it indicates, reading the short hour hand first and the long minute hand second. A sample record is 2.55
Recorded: 12.43
